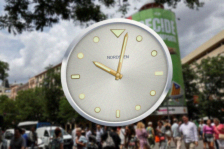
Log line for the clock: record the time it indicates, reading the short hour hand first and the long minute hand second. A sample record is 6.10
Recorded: 10.02
